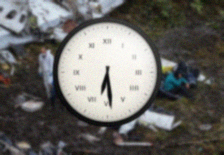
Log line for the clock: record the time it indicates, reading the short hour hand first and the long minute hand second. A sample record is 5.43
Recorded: 6.29
